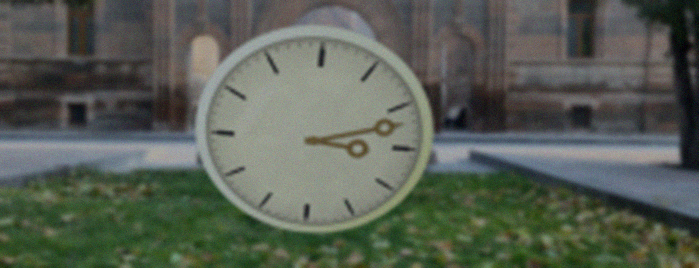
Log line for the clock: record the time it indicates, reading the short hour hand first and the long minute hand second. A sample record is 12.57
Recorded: 3.12
